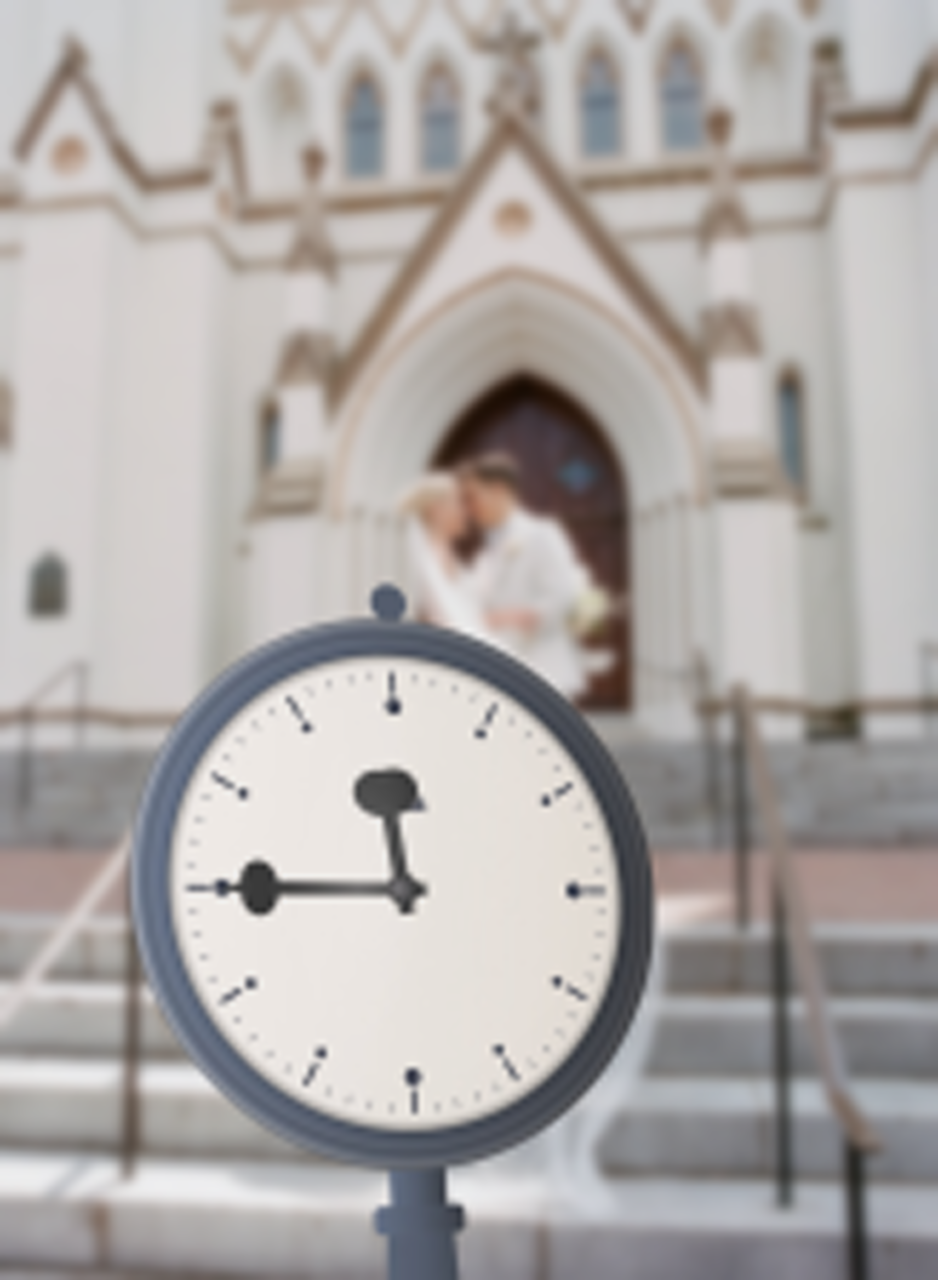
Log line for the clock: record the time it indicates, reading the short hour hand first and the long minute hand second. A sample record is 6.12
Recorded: 11.45
